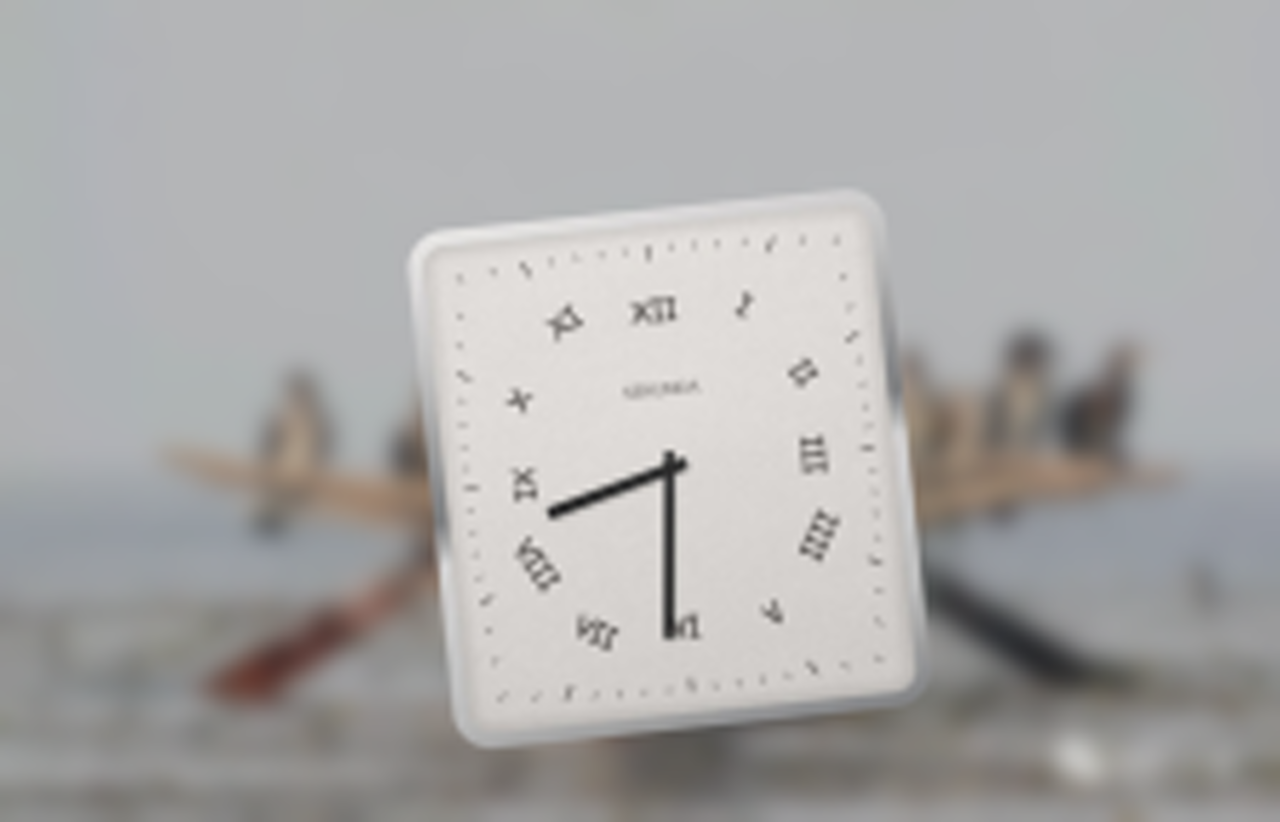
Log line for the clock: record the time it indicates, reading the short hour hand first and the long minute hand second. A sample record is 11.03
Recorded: 8.31
